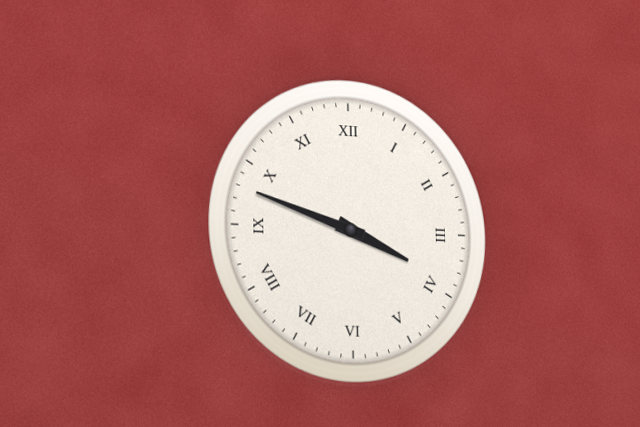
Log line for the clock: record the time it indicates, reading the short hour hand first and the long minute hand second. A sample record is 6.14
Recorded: 3.48
